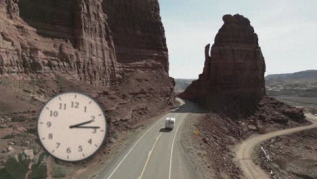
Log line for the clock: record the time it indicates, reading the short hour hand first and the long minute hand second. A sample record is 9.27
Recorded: 2.14
